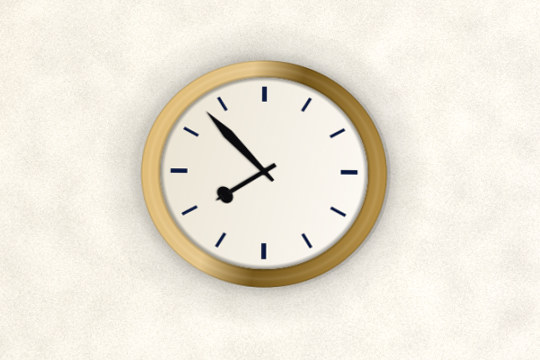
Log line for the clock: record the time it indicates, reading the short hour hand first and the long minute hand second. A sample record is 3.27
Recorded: 7.53
